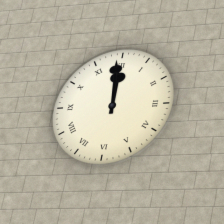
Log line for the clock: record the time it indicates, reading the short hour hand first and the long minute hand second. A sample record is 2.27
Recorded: 11.59
